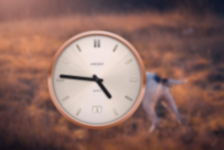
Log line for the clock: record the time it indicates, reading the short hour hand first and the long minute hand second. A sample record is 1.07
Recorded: 4.46
